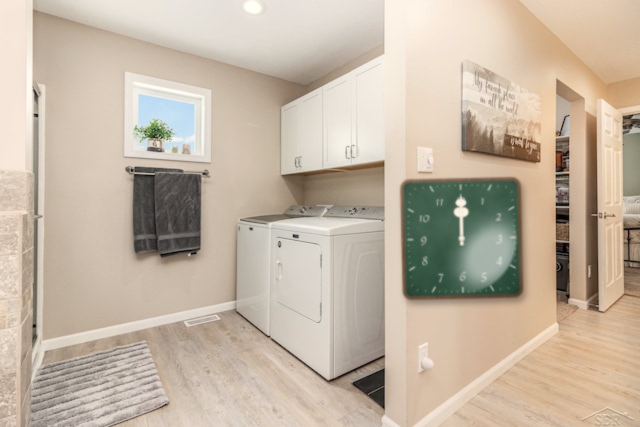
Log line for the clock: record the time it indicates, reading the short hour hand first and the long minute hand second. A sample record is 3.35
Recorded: 12.00
